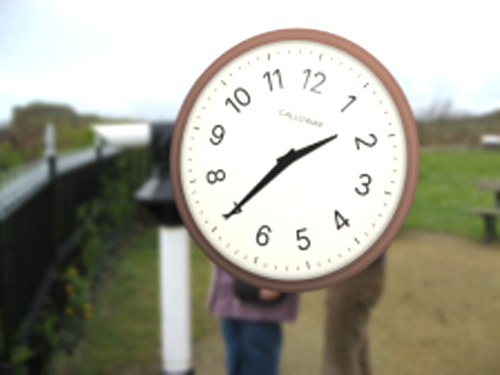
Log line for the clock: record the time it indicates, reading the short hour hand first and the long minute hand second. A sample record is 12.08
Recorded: 1.35
